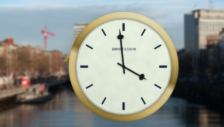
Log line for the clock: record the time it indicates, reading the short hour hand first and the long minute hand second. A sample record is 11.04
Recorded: 3.59
